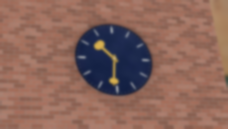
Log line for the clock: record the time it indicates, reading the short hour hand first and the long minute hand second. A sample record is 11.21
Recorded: 10.31
